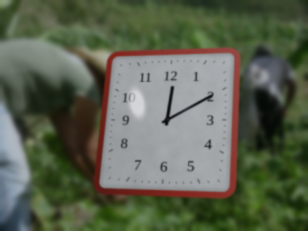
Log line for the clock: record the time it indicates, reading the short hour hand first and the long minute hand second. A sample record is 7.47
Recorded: 12.10
